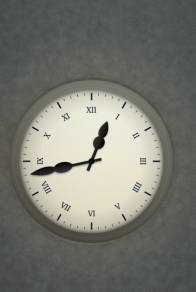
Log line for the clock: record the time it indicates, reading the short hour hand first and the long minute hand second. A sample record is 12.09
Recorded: 12.43
